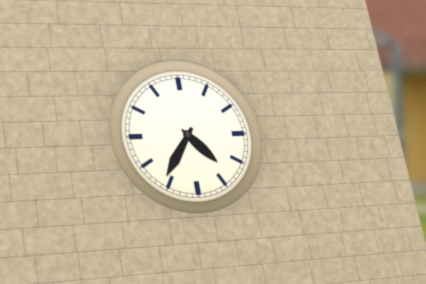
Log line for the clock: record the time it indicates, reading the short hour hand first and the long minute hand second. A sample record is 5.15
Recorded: 4.36
